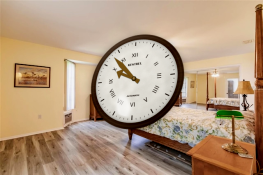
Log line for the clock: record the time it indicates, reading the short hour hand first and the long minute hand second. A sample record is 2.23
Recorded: 9.53
